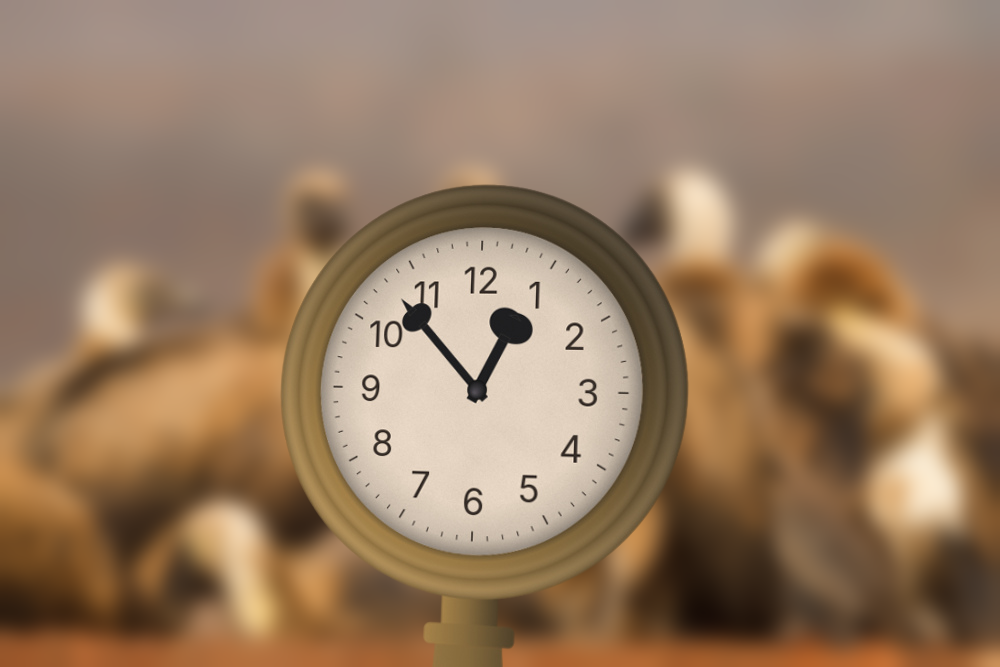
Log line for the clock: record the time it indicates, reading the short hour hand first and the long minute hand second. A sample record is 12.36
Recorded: 12.53
